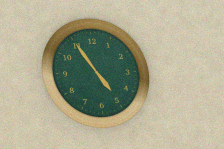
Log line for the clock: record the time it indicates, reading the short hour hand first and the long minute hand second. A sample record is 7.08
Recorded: 4.55
